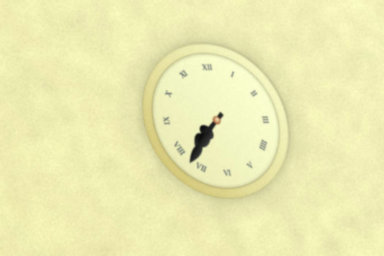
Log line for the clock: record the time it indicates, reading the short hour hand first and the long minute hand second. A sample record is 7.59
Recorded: 7.37
